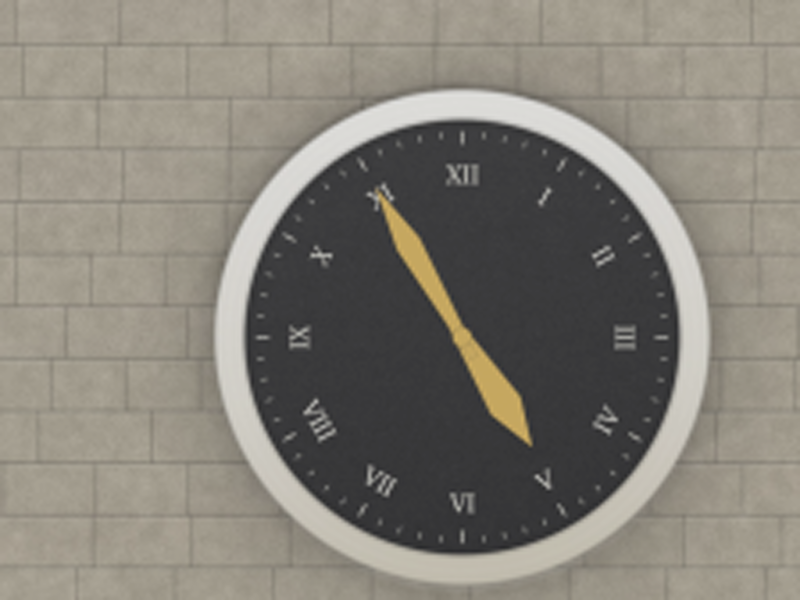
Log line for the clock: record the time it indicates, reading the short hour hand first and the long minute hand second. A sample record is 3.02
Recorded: 4.55
